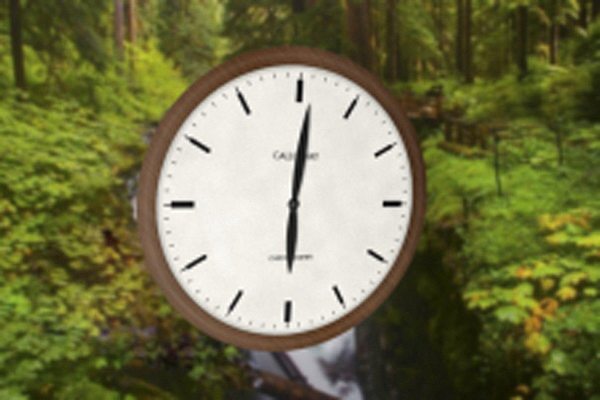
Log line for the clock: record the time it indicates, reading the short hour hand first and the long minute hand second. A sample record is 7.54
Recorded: 6.01
